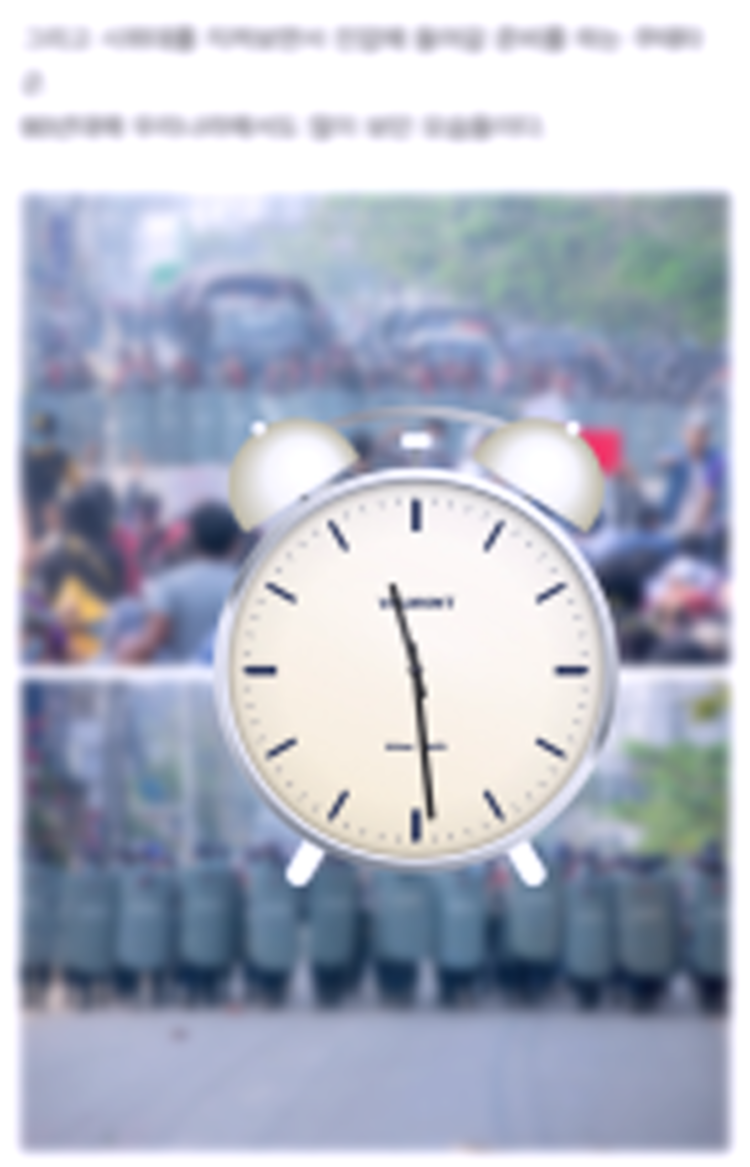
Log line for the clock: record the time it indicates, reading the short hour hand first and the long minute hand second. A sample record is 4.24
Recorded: 11.29
